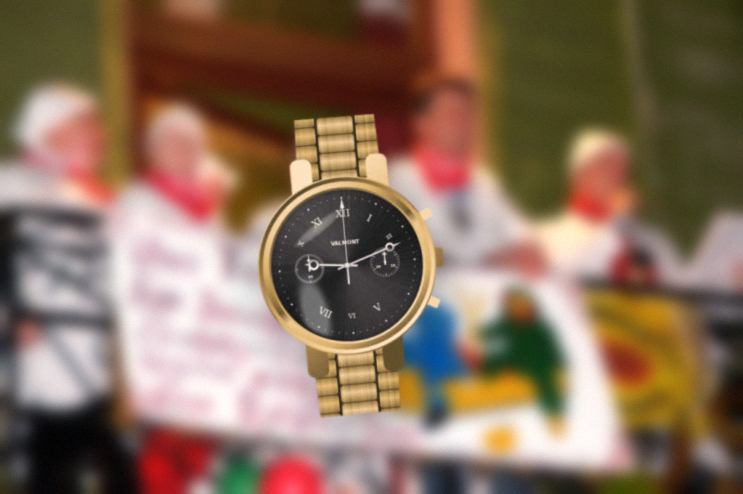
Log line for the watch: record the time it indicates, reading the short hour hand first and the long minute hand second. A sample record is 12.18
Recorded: 9.12
